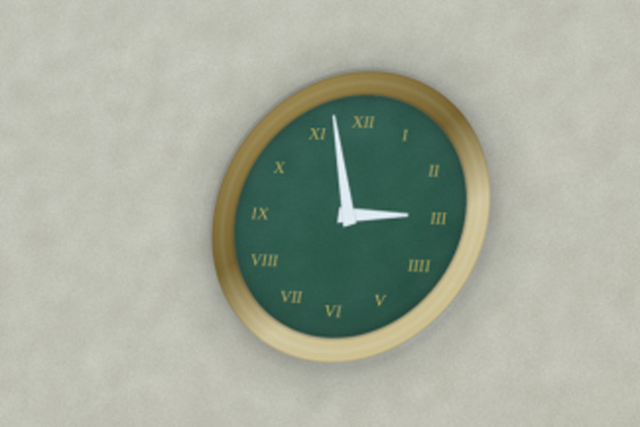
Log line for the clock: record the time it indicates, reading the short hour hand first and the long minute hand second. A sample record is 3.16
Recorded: 2.57
